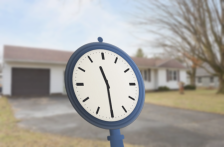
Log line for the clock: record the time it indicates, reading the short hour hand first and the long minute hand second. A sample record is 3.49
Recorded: 11.30
